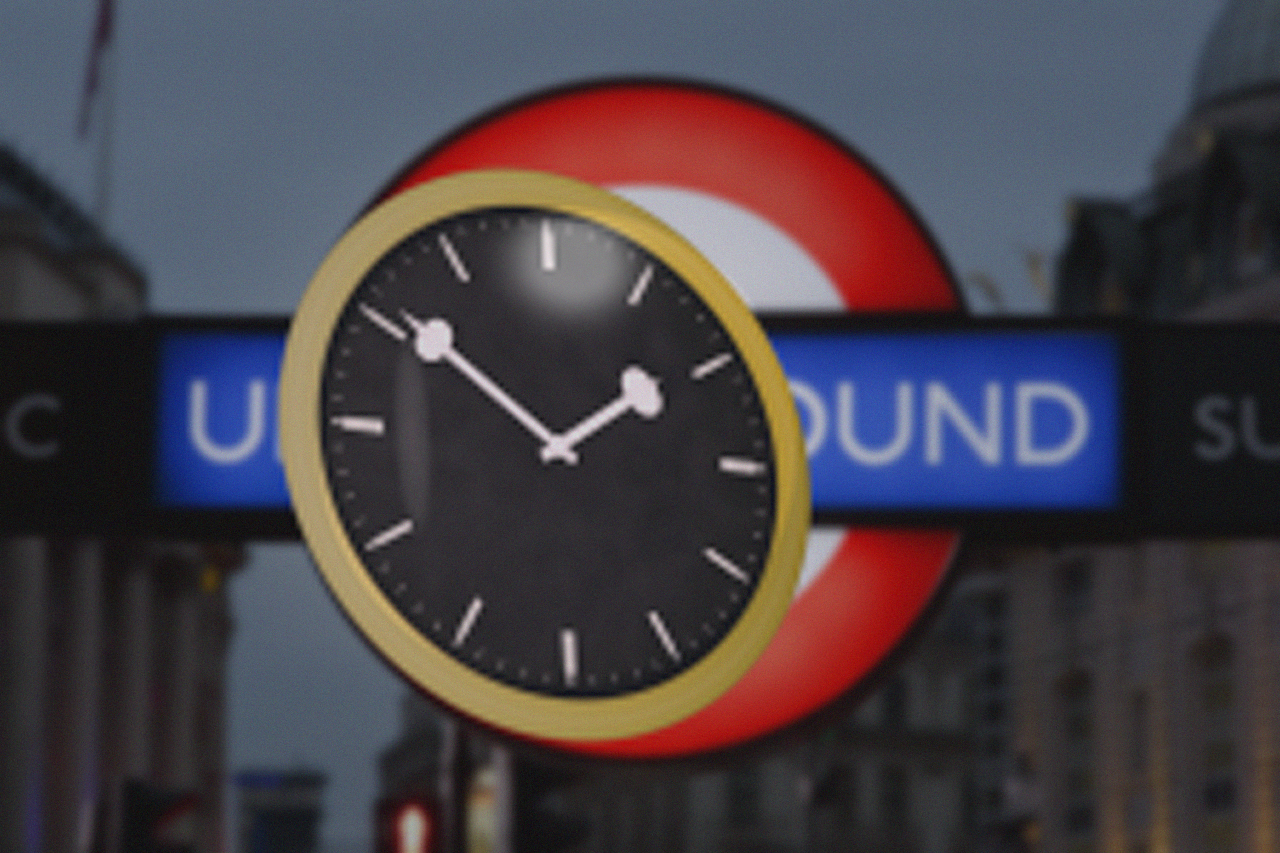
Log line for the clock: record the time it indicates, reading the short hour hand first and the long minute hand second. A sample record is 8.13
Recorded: 1.51
